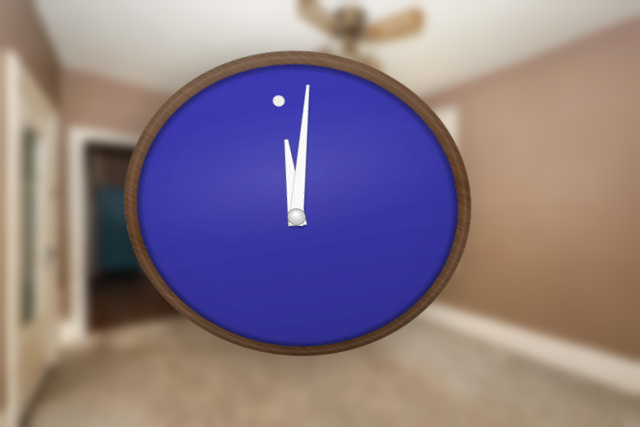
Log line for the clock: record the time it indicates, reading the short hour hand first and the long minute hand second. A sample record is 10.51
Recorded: 12.02
